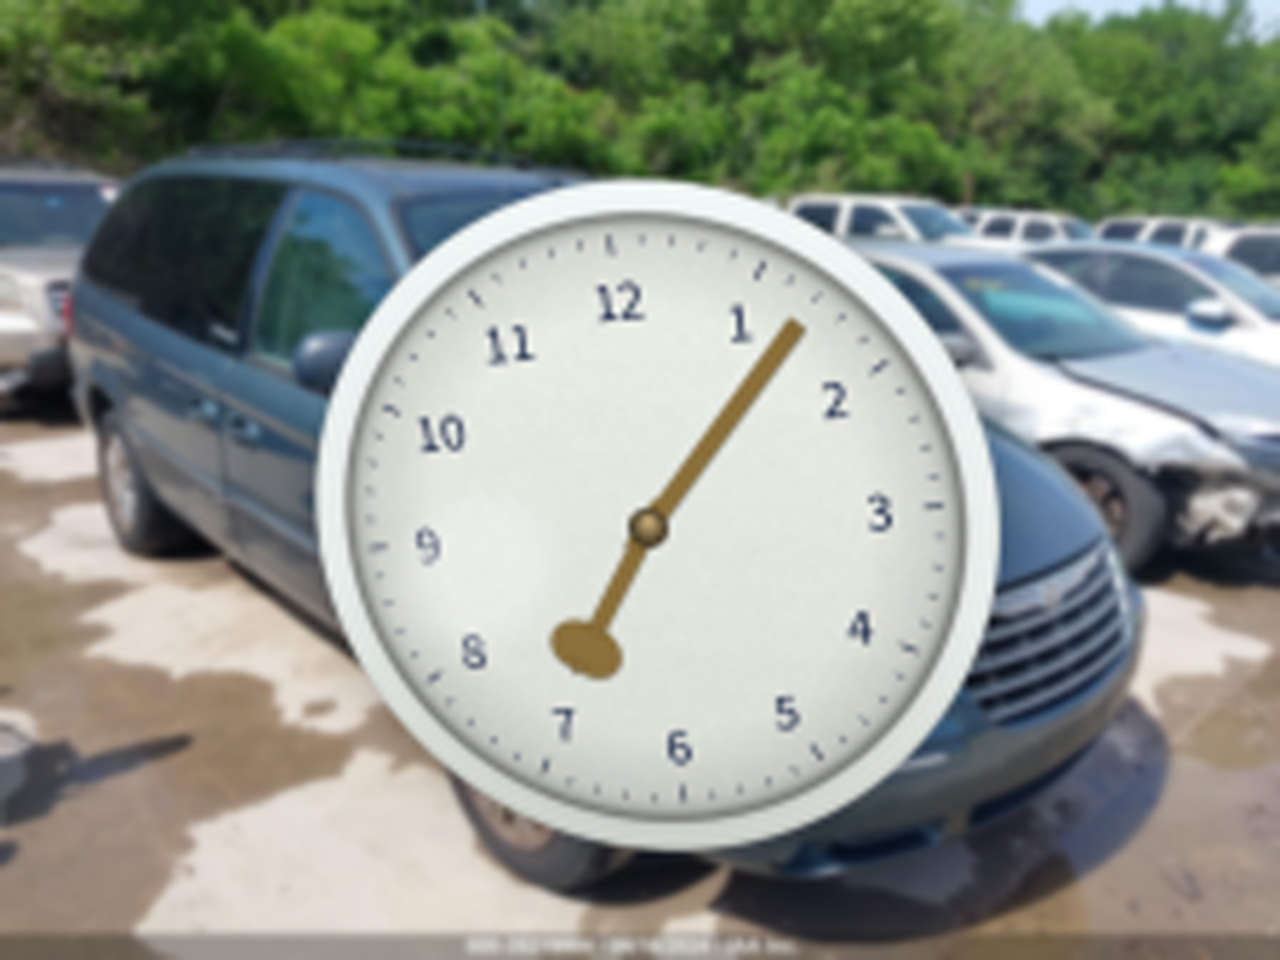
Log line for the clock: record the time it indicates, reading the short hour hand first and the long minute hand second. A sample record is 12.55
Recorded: 7.07
